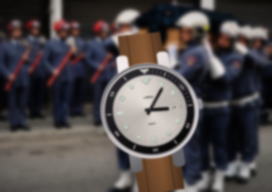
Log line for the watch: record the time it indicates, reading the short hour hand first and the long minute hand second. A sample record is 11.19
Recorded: 3.06
